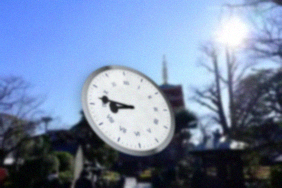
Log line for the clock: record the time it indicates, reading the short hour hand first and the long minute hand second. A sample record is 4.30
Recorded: 8.47
